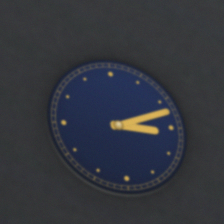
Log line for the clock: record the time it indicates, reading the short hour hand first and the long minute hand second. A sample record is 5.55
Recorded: 3.12
